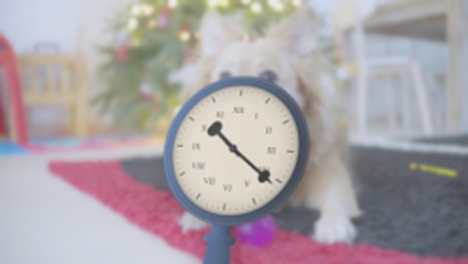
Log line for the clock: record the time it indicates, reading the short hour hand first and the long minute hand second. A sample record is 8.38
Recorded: 10.21
